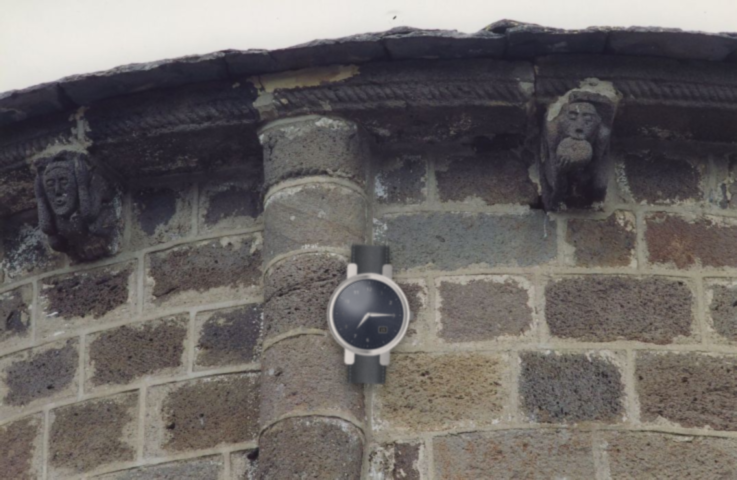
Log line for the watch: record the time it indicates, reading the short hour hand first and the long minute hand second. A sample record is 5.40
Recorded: 7.15
